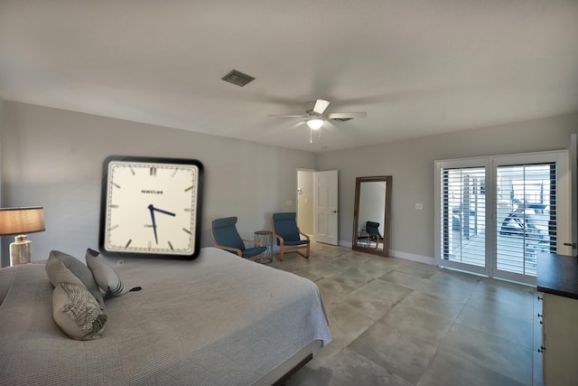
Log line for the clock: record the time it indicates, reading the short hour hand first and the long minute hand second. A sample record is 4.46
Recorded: 3.28
